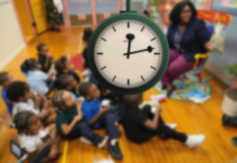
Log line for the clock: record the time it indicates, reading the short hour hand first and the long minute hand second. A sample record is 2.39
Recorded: 12.13
